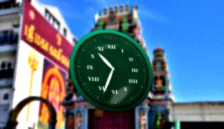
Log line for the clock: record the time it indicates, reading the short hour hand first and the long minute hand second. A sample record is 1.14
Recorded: 10.34
